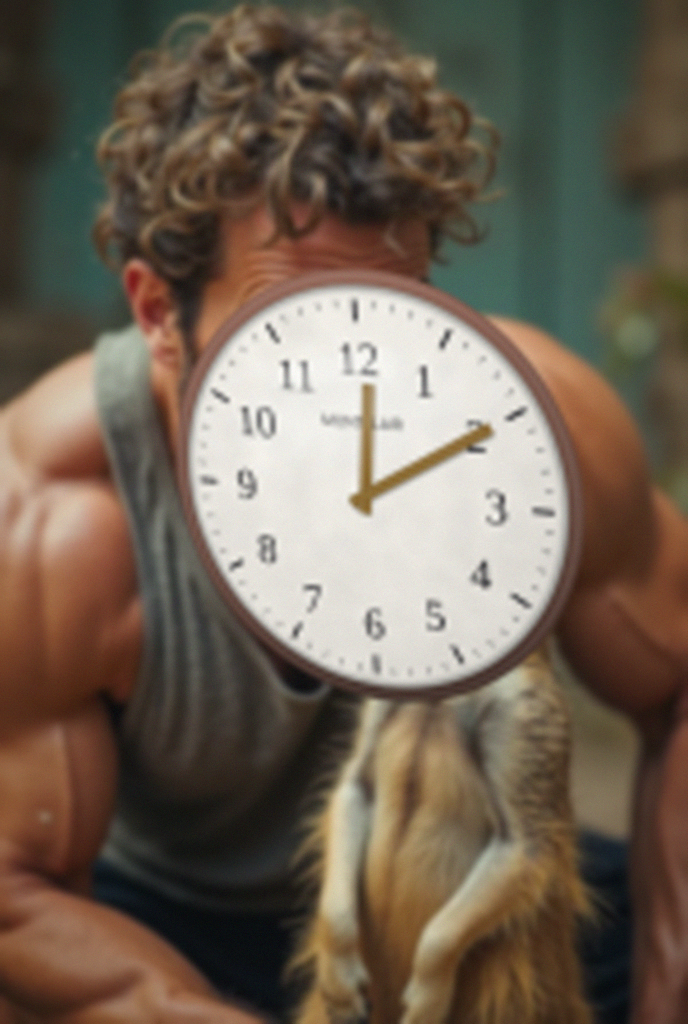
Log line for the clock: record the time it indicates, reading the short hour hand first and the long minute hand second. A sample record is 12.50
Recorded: 12.10
